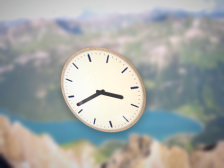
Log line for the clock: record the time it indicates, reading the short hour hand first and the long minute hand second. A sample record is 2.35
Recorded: 3.42
